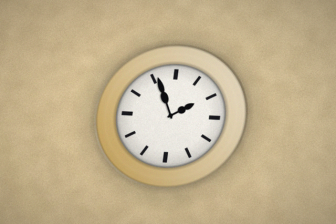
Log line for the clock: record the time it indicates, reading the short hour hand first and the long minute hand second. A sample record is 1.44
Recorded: 1.56
